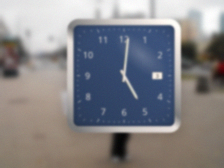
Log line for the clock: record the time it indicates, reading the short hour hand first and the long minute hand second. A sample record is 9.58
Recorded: 5.01
